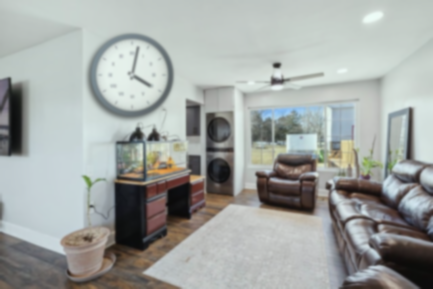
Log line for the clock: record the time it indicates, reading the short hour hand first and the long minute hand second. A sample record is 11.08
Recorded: 4.02
